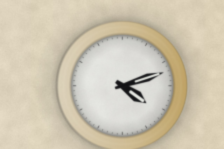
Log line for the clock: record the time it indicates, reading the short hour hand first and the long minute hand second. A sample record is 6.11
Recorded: 4.12
